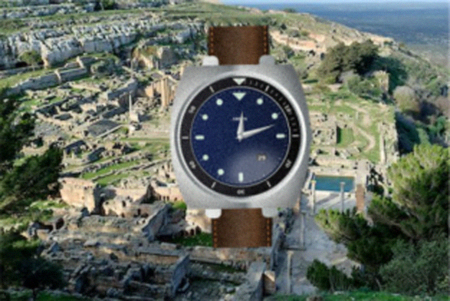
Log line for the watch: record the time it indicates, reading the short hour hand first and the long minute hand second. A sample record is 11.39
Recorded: 12.12
